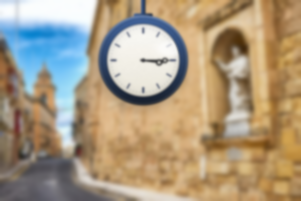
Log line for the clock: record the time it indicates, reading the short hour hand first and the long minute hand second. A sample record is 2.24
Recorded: 3.15
